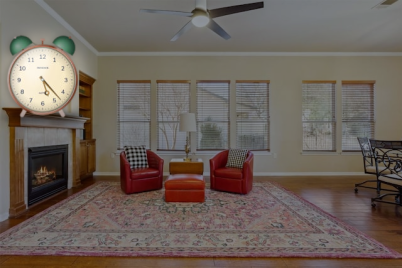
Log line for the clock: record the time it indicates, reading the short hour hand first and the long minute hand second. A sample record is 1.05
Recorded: 5.23
